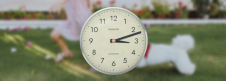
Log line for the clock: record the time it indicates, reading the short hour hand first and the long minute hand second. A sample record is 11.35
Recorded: 3.12
